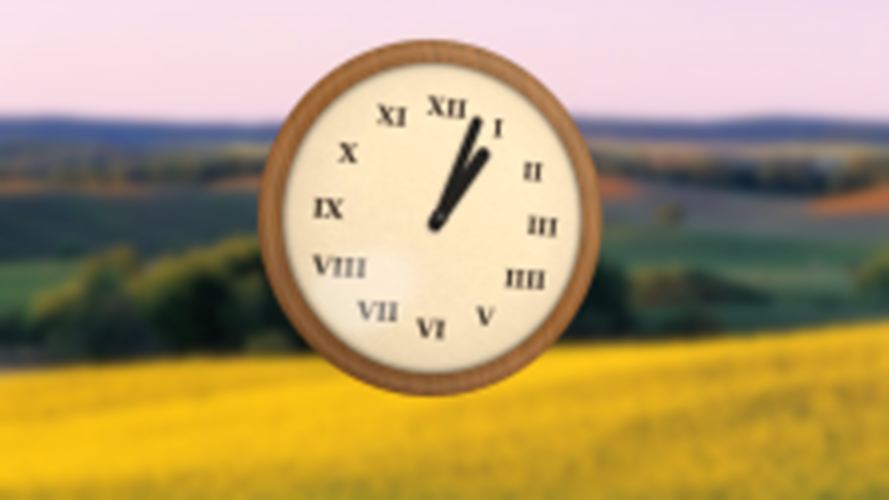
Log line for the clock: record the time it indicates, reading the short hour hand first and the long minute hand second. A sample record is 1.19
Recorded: 1.03
